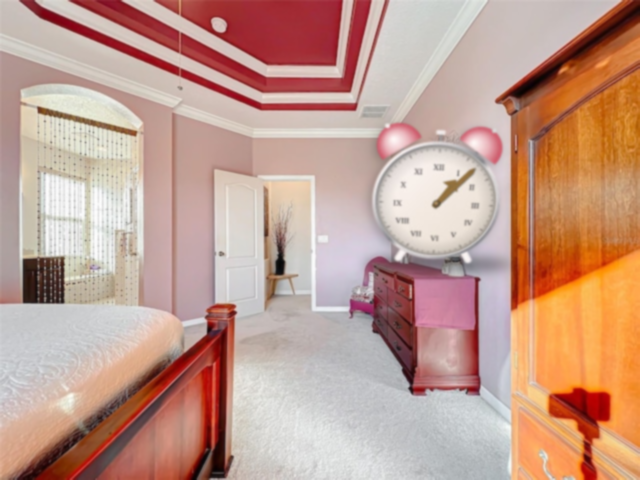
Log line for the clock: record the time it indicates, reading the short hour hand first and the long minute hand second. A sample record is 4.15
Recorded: 1.07
